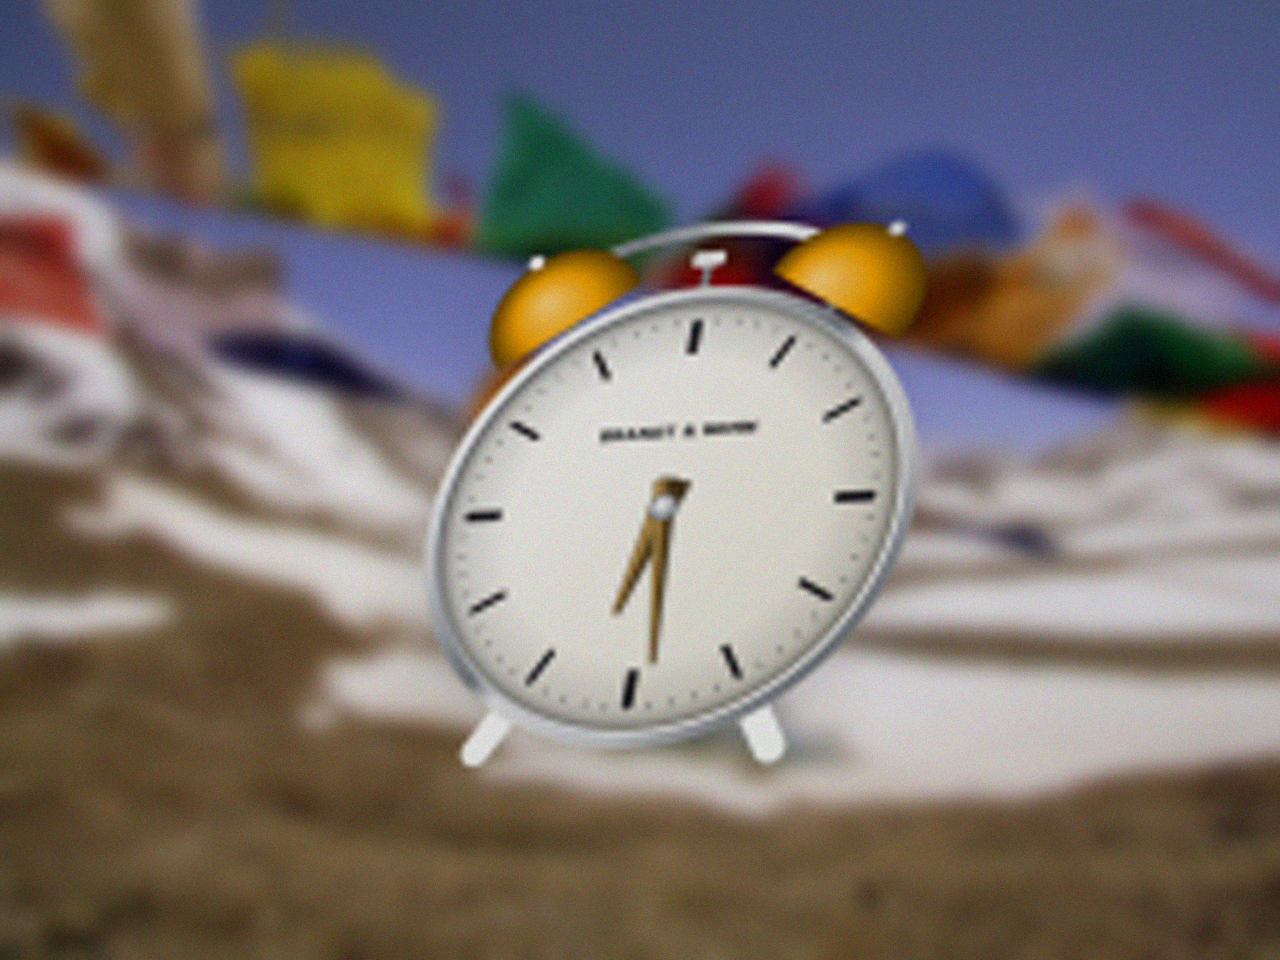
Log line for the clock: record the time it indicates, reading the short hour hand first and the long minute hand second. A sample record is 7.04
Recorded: 6.29
